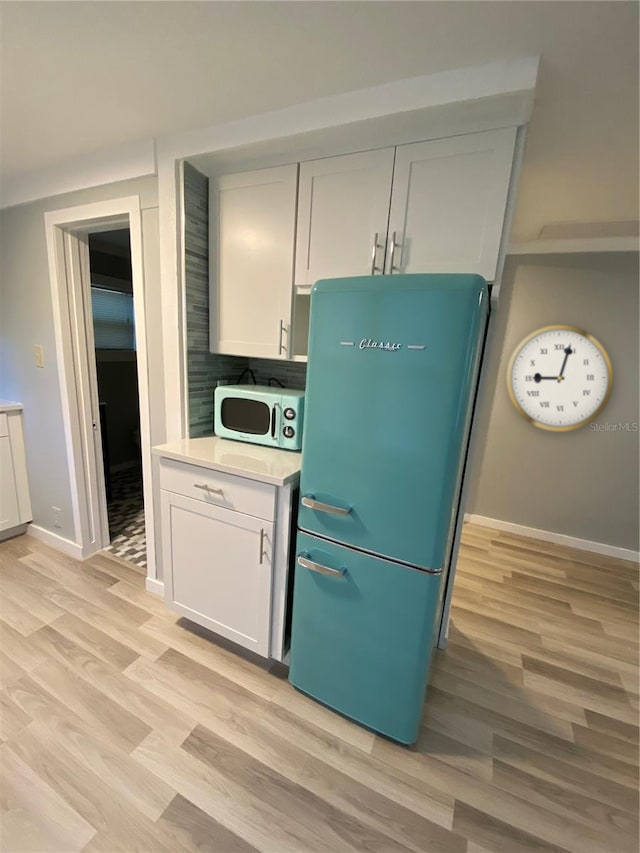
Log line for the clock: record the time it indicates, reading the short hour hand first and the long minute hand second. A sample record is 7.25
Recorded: 9.03
